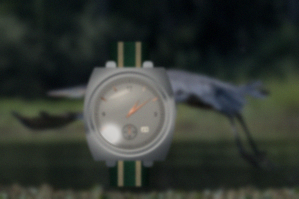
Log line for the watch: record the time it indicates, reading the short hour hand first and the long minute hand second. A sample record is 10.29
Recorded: 1.09
